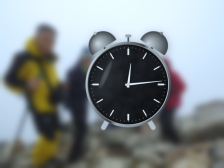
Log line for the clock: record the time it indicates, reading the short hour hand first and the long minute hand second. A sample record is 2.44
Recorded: 12.14
